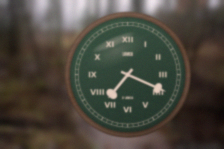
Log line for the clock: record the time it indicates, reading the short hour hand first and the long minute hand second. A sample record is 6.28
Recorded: 7.19
